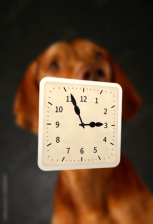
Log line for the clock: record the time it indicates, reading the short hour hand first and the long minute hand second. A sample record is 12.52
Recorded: 2.56
